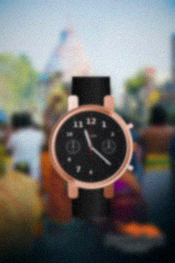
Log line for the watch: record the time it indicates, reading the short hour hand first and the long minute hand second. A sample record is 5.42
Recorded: 11.22
